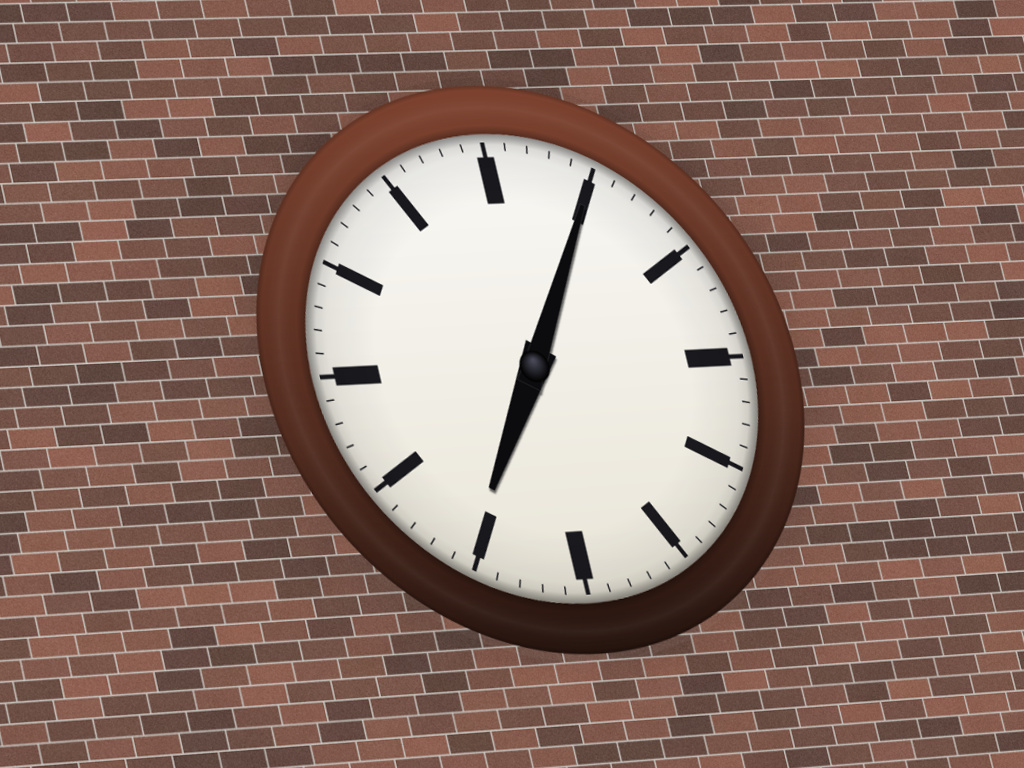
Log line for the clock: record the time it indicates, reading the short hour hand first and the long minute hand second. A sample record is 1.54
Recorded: 7.05
